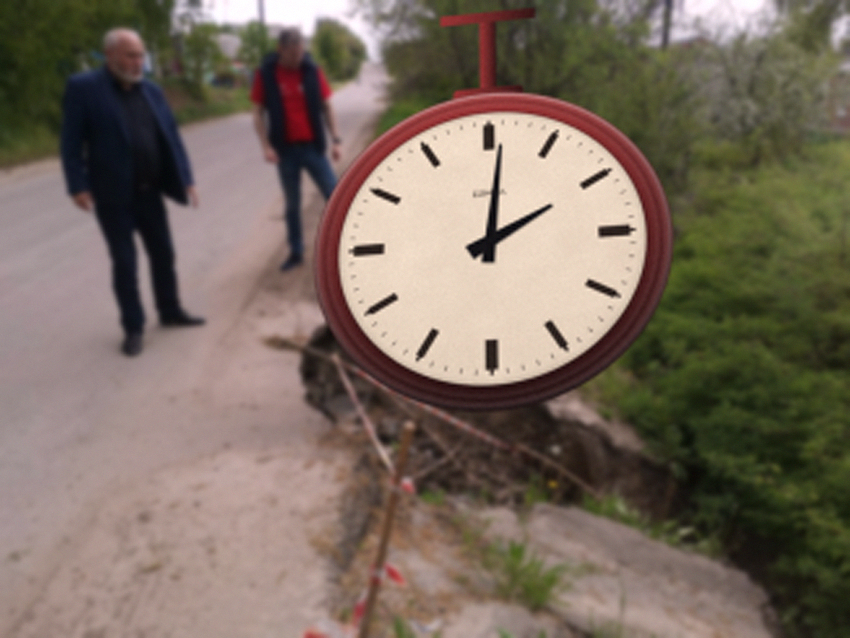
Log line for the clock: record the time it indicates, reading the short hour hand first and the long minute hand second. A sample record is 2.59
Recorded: 2.01
